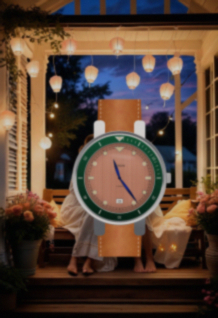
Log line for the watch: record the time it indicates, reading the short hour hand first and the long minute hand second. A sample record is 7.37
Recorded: 11.24
